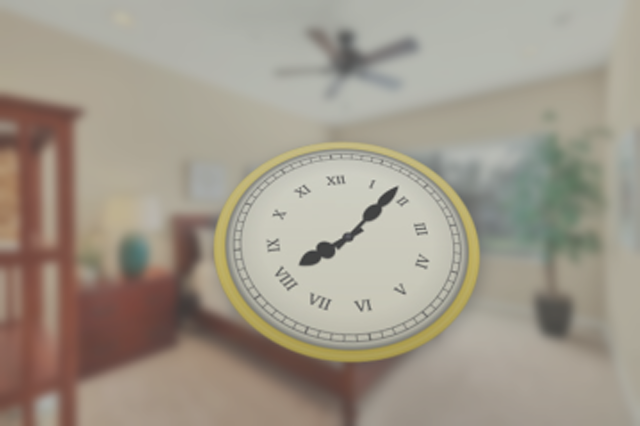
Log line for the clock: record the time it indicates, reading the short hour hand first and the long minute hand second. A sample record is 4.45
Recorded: 8.08
